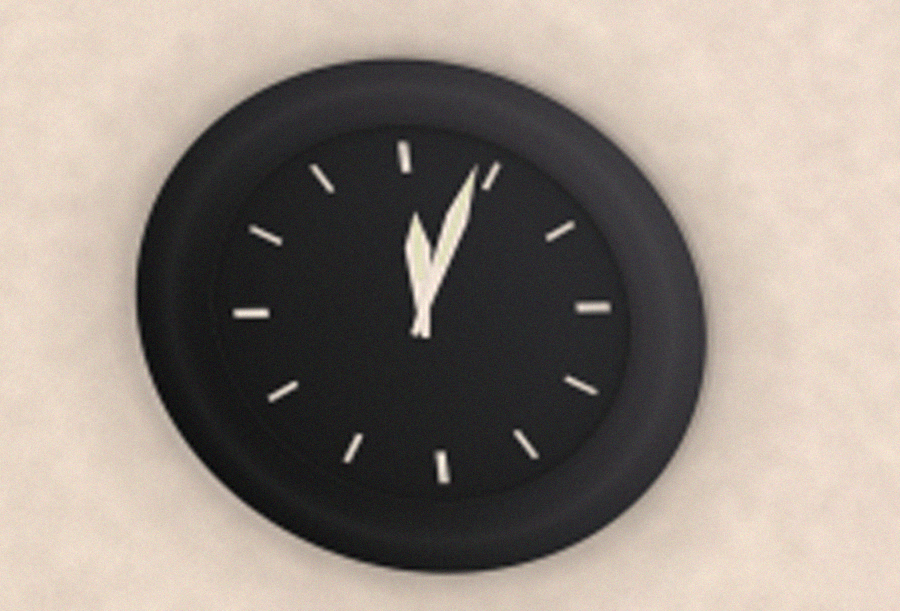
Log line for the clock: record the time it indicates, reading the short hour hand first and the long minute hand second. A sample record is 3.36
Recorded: 12.04
